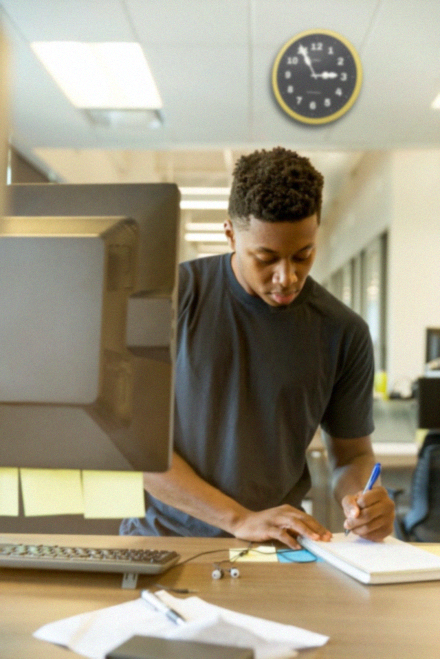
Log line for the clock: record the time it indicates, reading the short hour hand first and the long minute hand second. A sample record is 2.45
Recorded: 2.55
